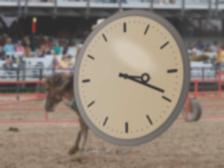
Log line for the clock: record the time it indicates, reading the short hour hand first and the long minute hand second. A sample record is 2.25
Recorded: 3.19
